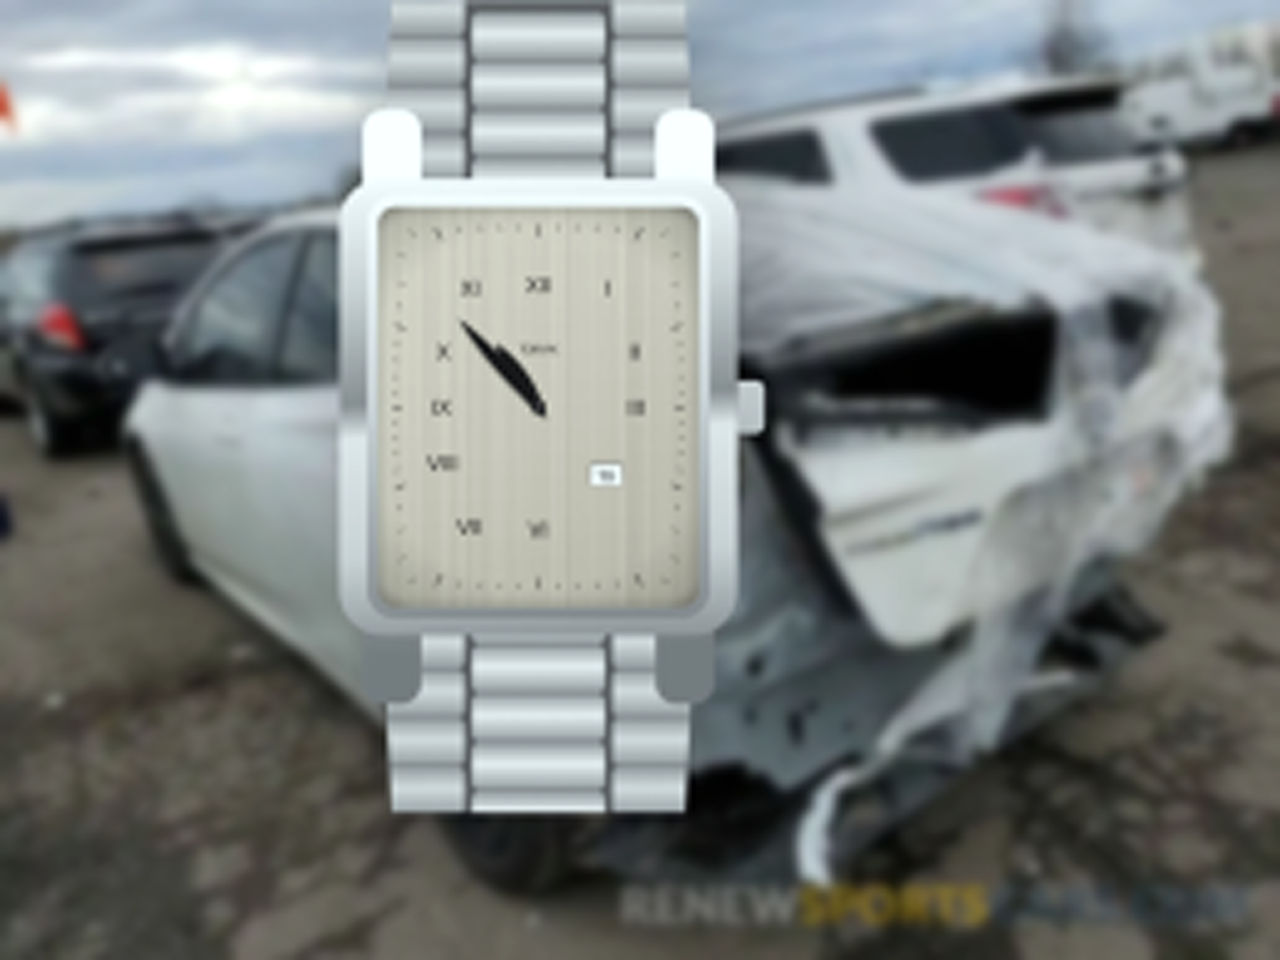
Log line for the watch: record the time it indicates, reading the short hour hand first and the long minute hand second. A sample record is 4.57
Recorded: 10.53
